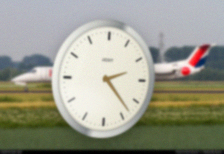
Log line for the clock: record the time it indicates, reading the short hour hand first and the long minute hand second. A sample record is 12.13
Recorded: 2.23
